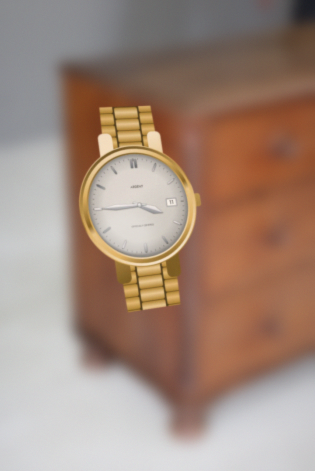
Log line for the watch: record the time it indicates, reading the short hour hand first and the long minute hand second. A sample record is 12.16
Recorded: 3.45
